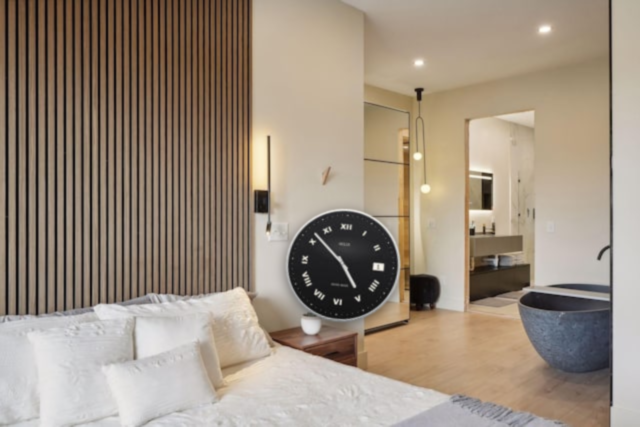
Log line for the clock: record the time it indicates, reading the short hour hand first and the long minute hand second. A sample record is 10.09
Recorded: 4.52
